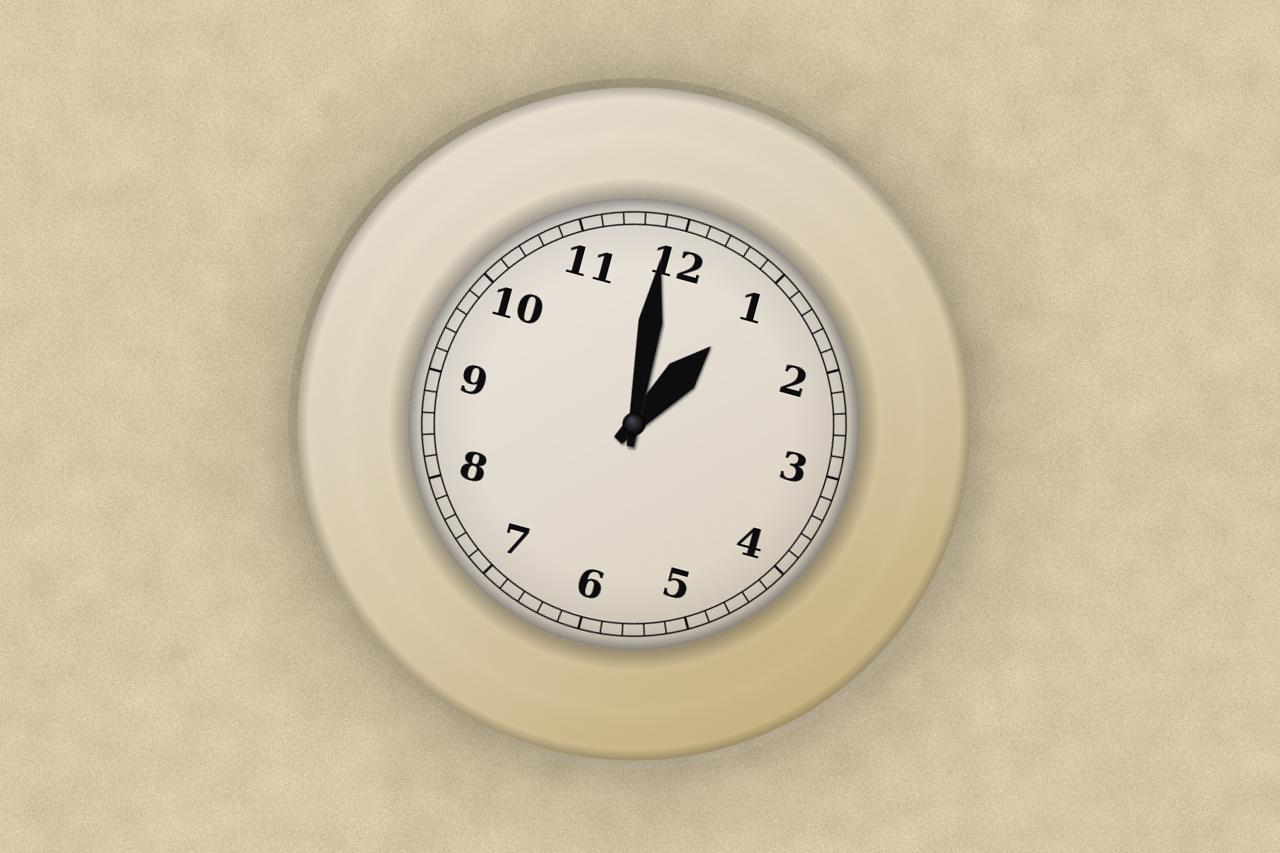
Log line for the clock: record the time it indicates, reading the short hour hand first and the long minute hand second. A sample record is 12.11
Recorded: 12.59
